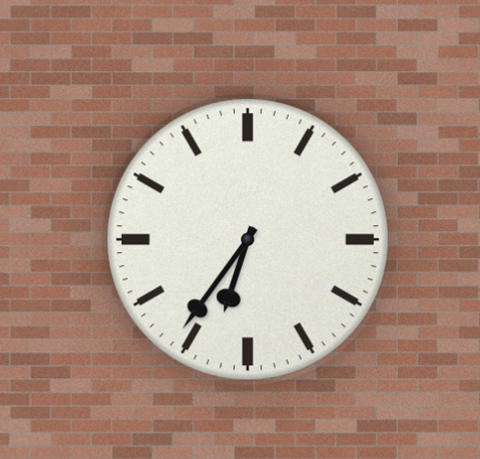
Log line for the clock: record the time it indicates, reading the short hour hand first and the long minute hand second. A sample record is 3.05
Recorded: 6.36
